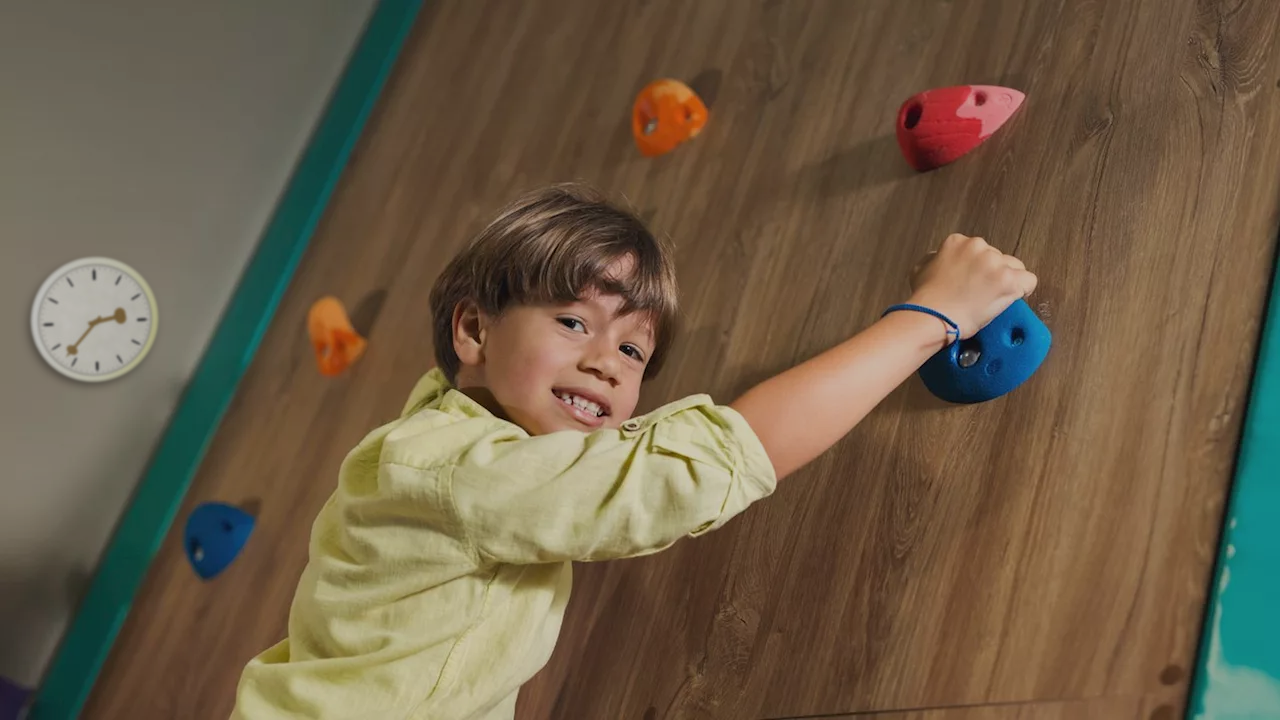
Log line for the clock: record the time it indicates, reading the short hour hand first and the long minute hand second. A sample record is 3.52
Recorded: 2.37
